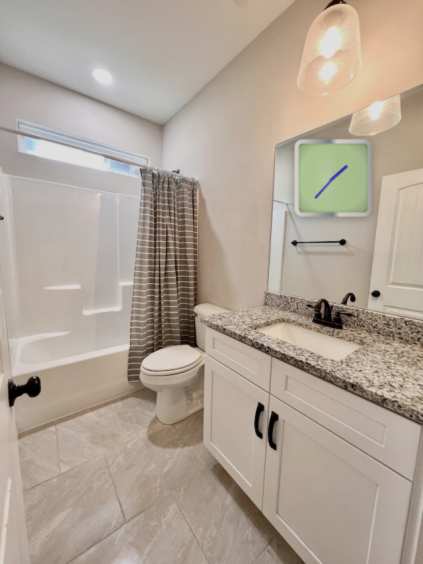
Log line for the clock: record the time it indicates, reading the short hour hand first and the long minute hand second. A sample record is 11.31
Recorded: 1.37
